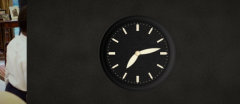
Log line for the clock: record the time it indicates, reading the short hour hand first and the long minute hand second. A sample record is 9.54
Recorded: 7.13
